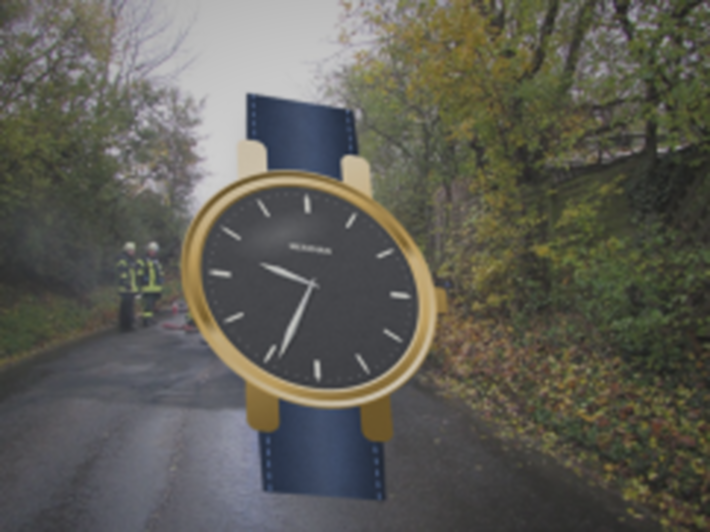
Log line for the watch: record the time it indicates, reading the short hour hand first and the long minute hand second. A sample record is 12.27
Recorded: 9.34
